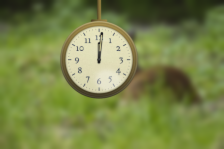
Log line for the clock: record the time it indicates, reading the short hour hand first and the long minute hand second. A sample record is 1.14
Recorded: 12.01
